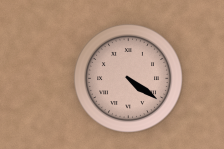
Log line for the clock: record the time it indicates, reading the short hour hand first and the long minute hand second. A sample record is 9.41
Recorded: 4.21
